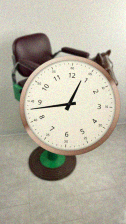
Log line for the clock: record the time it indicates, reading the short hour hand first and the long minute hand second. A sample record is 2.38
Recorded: 12.43
